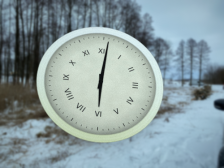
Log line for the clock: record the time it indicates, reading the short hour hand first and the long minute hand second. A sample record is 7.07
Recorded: 6.01
